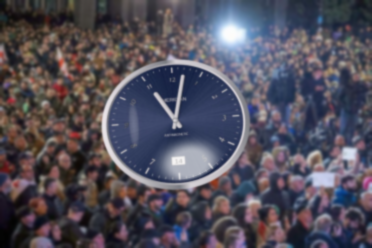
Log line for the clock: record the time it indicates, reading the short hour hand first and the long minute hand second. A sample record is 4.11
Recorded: 11.02
